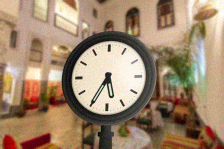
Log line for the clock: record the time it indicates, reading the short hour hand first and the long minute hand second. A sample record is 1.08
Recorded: 5.35
